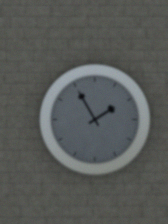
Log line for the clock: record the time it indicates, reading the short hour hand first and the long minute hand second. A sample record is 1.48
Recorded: 1.55
